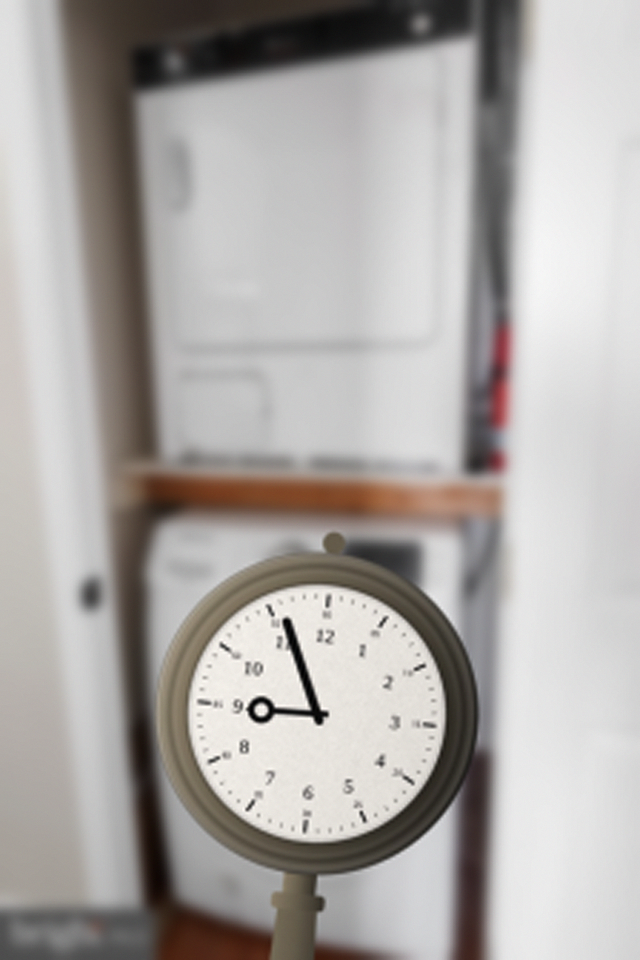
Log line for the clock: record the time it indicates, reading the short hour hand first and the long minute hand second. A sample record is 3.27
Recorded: 8.56
